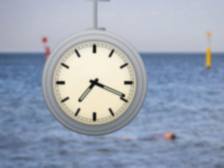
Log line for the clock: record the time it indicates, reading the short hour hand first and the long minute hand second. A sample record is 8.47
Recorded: 7.19
